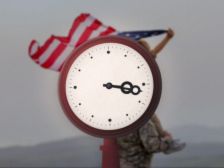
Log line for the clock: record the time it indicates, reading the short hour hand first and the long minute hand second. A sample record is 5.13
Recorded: 3.17
